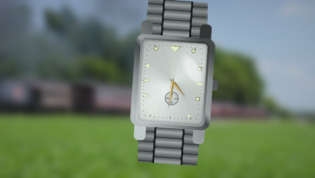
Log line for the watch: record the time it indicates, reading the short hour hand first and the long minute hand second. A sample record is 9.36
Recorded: 4.31
